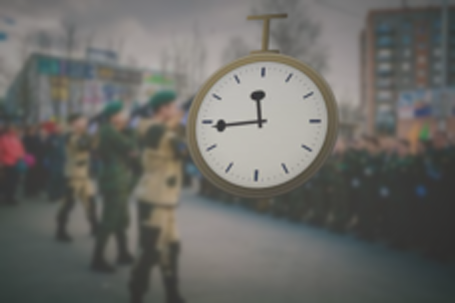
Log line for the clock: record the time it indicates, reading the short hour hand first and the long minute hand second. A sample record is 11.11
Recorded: 11.44
